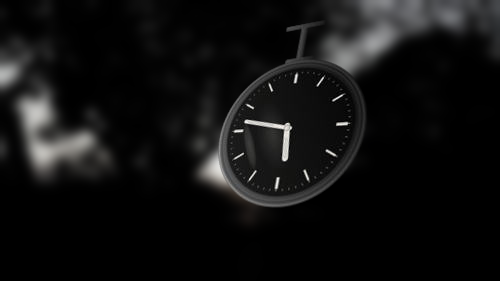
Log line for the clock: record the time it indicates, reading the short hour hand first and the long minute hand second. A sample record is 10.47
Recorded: 5.47
